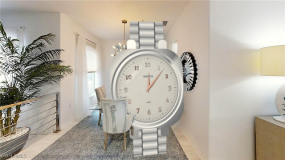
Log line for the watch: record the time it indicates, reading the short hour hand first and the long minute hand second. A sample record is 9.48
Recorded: 12.07
